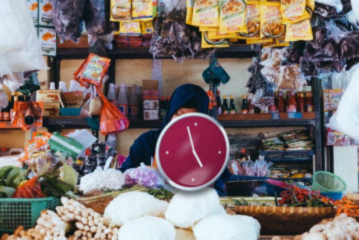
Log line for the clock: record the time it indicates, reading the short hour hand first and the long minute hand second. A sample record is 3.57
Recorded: 4.57
